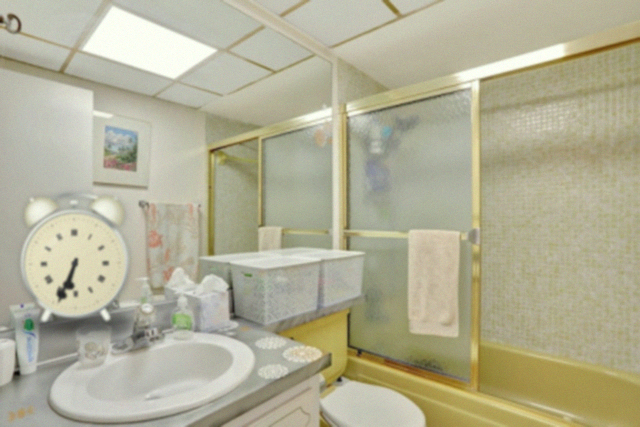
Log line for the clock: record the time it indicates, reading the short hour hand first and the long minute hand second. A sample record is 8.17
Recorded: 6.34
